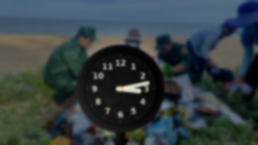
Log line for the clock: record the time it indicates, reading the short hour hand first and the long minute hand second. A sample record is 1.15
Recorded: 3.13
